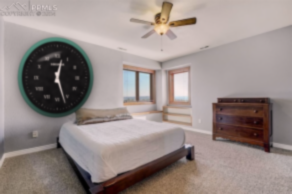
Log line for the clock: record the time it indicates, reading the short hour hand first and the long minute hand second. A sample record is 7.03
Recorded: 12.27
